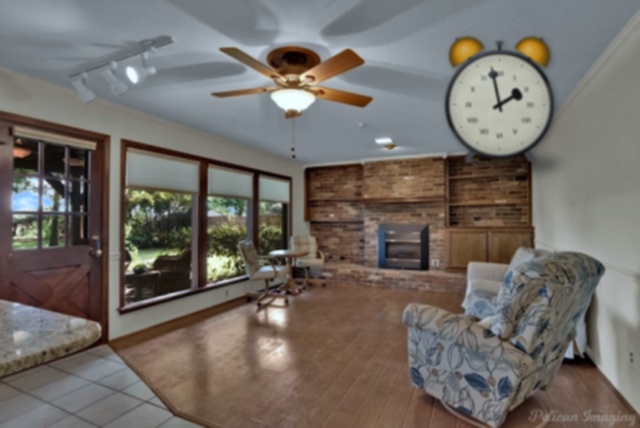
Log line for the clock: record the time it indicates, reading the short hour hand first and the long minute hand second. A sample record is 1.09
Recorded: 1.58
